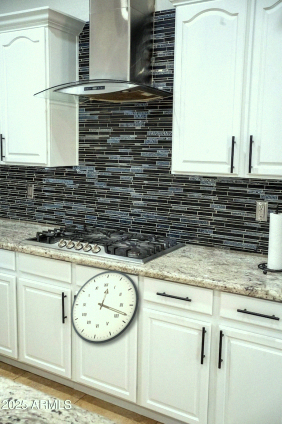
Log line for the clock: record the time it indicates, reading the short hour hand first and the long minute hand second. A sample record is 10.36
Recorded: 12.18
